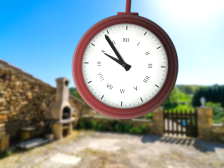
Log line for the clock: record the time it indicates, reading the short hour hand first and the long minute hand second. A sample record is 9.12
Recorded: 9.54
